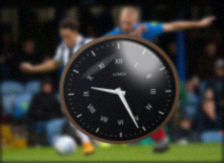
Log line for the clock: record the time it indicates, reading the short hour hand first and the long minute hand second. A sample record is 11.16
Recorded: 9.26
